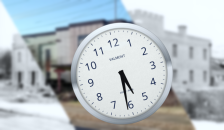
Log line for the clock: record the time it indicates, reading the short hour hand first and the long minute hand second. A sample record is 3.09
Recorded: 5.31
